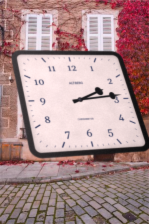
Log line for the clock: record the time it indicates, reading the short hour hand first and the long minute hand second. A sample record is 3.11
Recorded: 2.14
